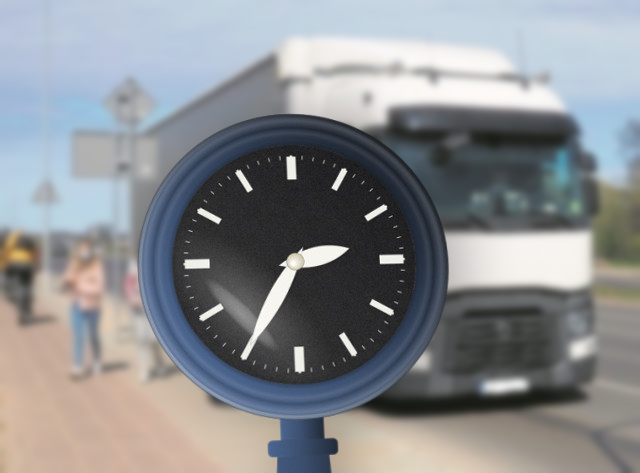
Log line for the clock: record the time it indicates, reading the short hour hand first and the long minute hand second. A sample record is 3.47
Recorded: 2.35
